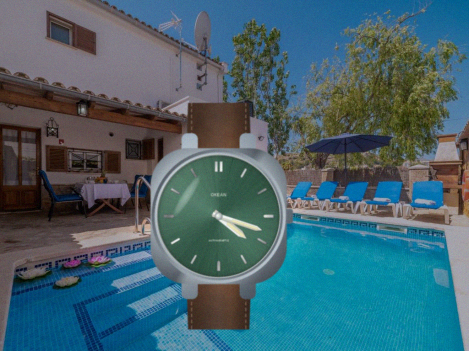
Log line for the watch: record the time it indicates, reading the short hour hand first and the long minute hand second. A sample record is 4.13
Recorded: 4.18
